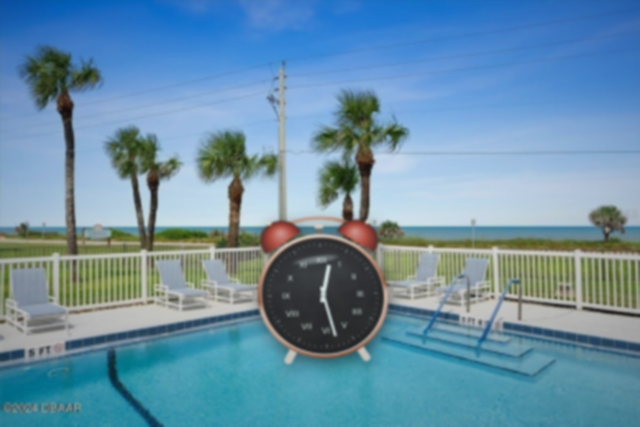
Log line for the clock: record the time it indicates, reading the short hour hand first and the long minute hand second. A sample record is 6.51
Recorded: 12.28
